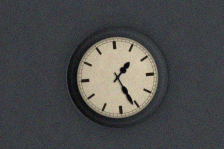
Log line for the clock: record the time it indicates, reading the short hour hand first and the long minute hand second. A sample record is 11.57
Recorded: 1.26
